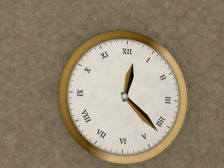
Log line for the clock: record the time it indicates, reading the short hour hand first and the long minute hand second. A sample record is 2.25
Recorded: 12.22
